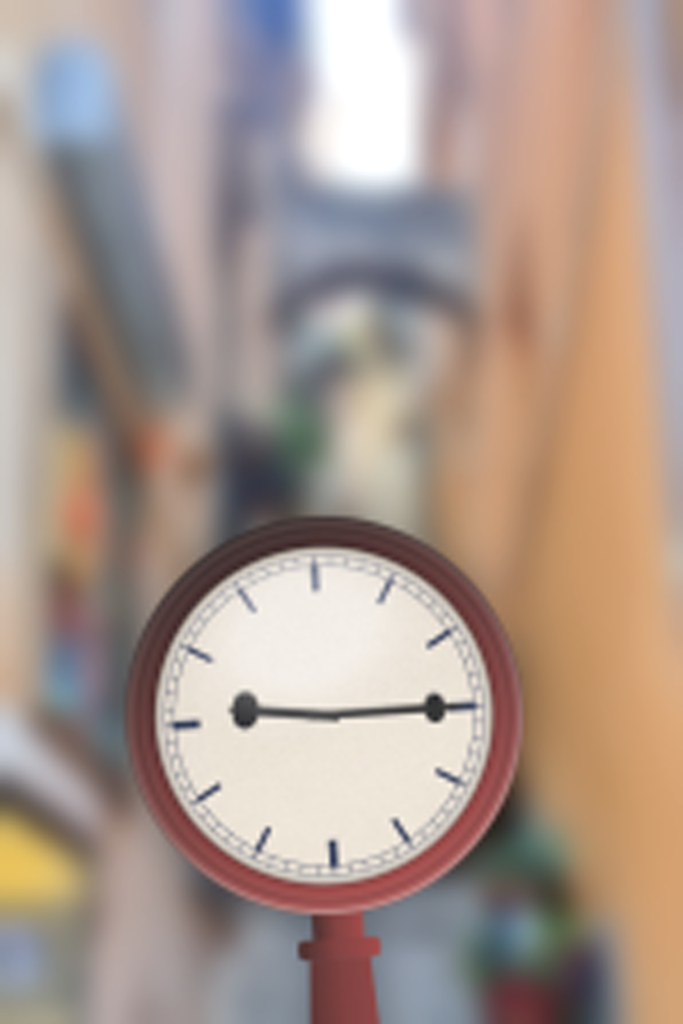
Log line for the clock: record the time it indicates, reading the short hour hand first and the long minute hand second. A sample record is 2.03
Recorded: 9.15
